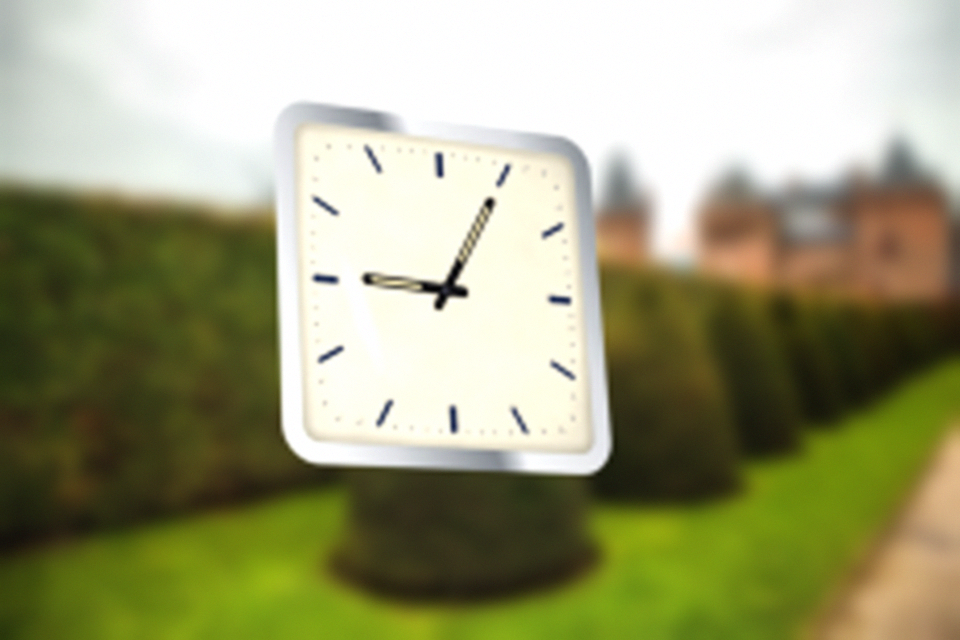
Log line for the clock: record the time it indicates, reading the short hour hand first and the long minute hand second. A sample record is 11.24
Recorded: 9.05
